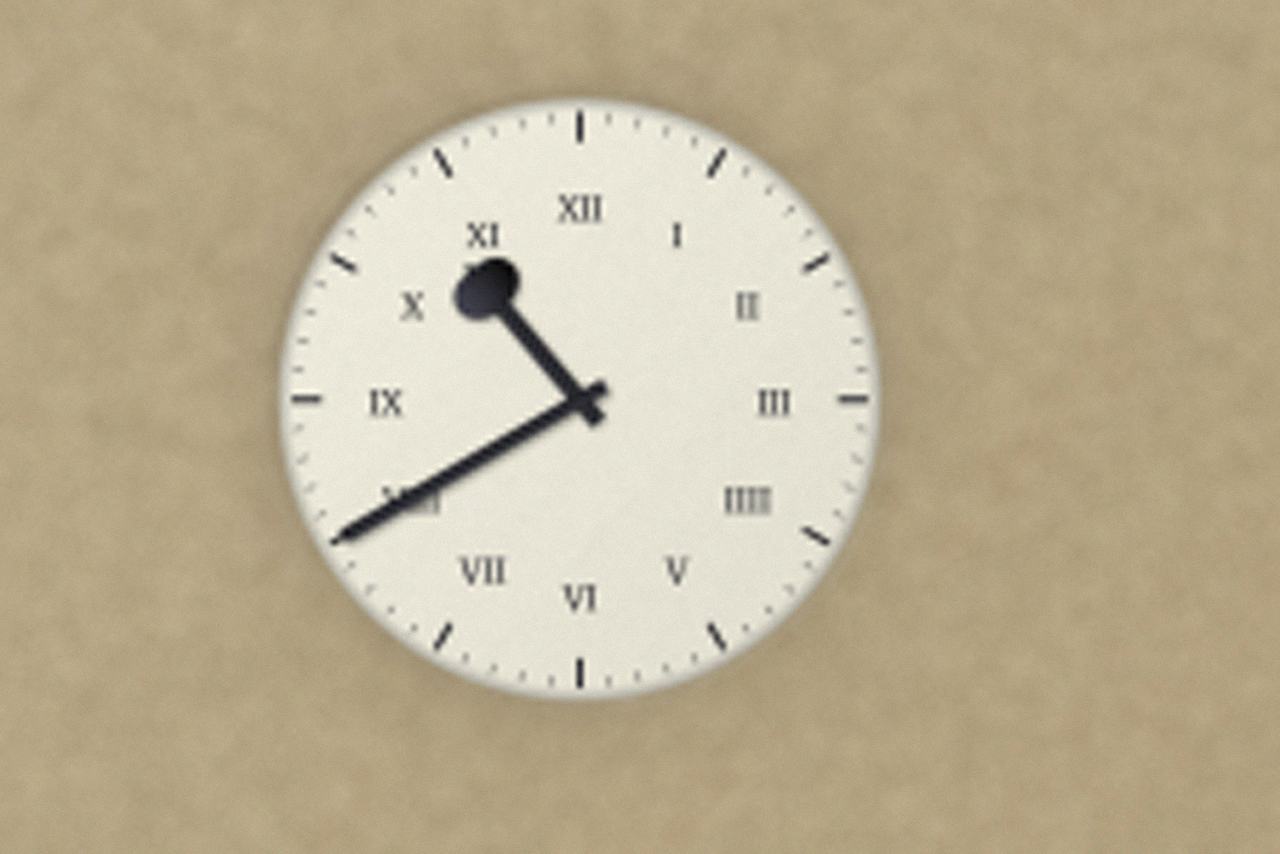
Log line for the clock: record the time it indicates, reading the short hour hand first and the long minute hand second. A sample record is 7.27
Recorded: 10.40
